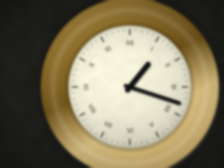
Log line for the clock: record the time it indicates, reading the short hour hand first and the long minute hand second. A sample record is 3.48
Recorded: 1.18
